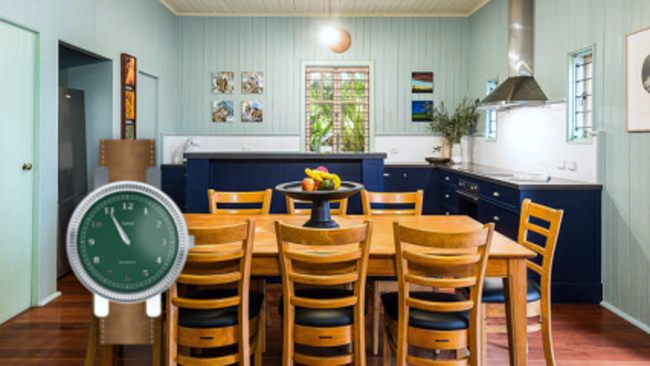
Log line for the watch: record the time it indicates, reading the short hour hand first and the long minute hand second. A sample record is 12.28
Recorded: 10.55
